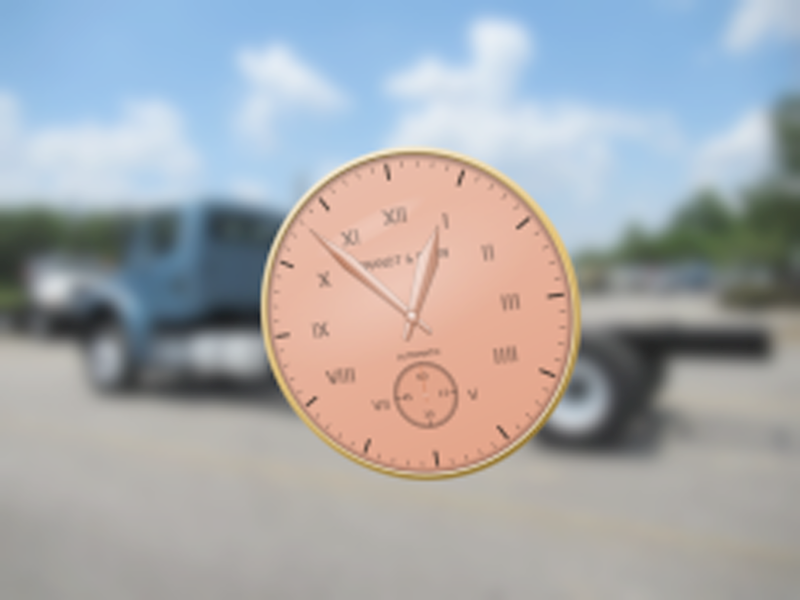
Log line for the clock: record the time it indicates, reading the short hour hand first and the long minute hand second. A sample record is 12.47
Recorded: 12.53
